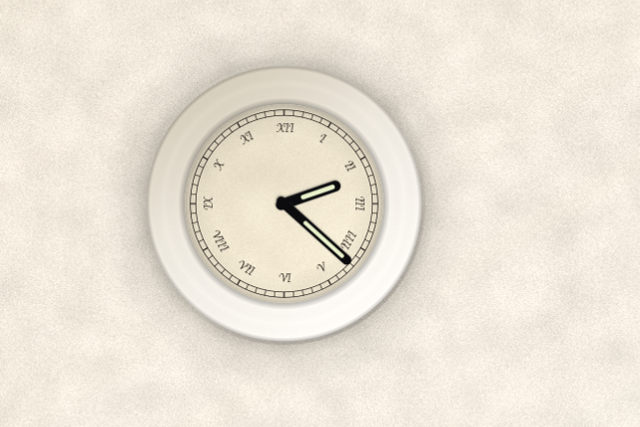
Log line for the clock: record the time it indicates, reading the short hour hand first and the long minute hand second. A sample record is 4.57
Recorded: 2.22
